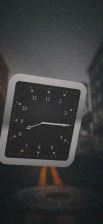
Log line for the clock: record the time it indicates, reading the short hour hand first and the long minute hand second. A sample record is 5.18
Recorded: 8.15
